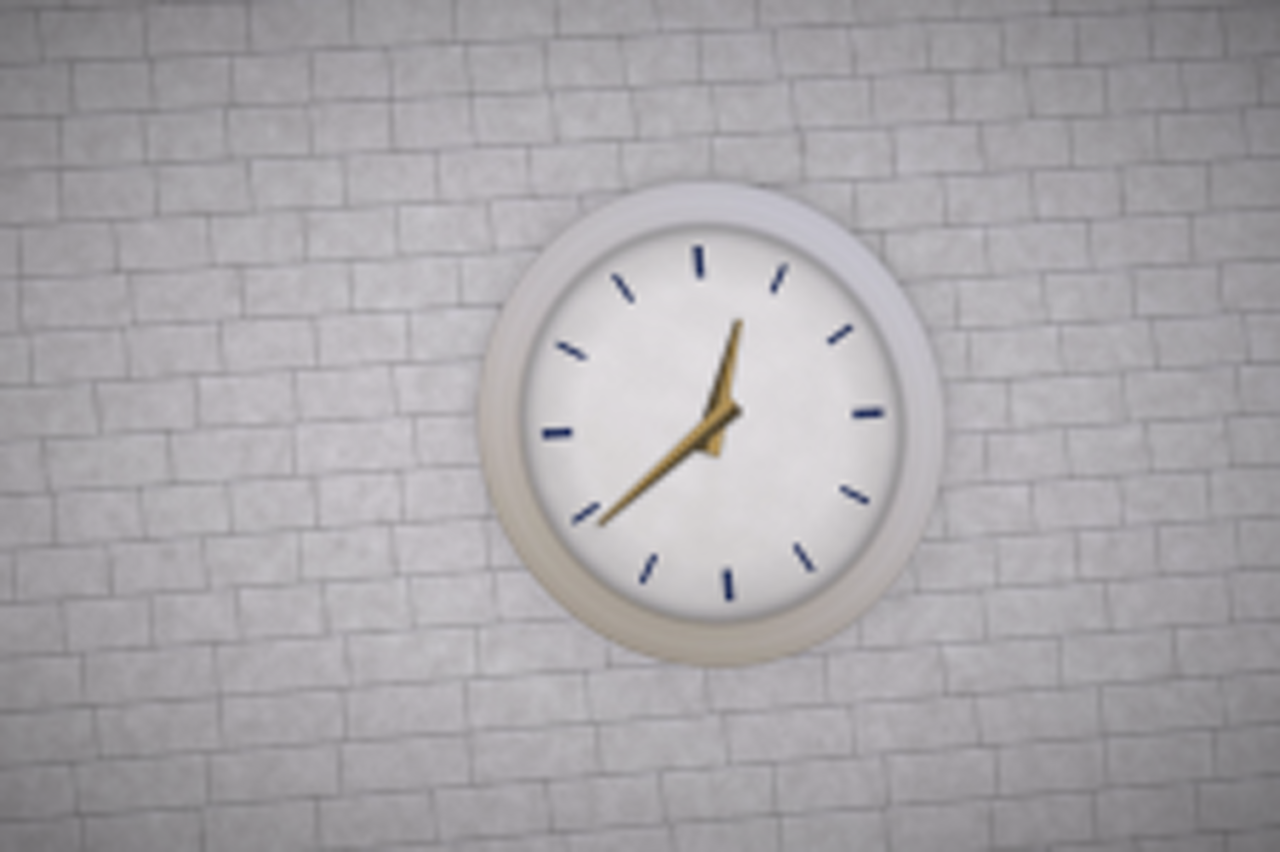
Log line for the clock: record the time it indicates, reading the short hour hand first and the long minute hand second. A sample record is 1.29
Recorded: 12.39
